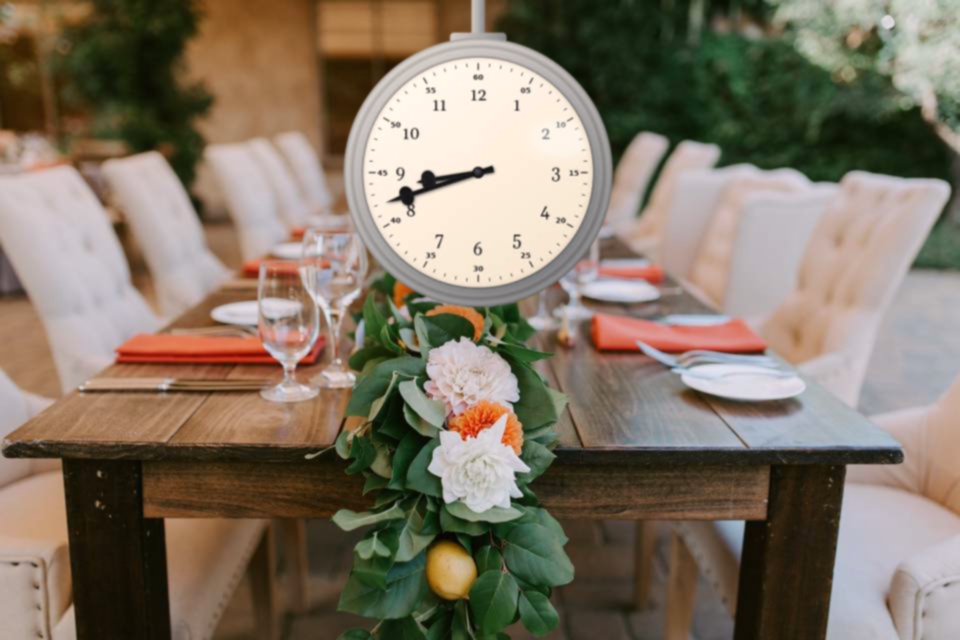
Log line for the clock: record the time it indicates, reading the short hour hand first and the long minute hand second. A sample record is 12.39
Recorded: 8.42
